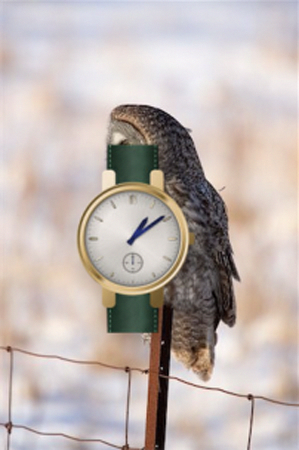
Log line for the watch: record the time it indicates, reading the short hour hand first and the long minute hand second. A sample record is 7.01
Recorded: 1.09
